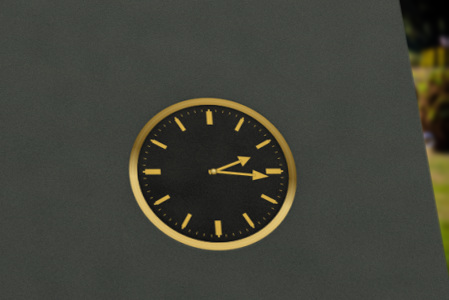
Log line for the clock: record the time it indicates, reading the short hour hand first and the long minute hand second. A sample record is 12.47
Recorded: 2.16
